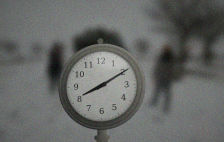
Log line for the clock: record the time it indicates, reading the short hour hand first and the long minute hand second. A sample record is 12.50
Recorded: 8.10
